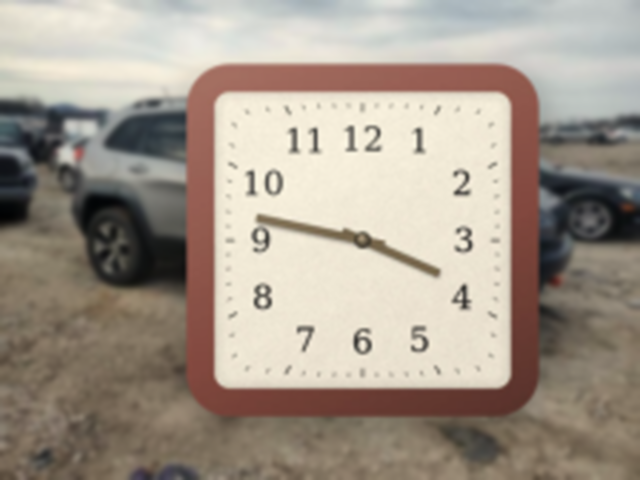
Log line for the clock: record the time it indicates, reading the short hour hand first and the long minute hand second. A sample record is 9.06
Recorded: 3.47
